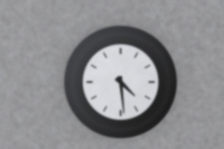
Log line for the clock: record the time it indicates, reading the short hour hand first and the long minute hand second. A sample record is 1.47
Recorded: 4.29
